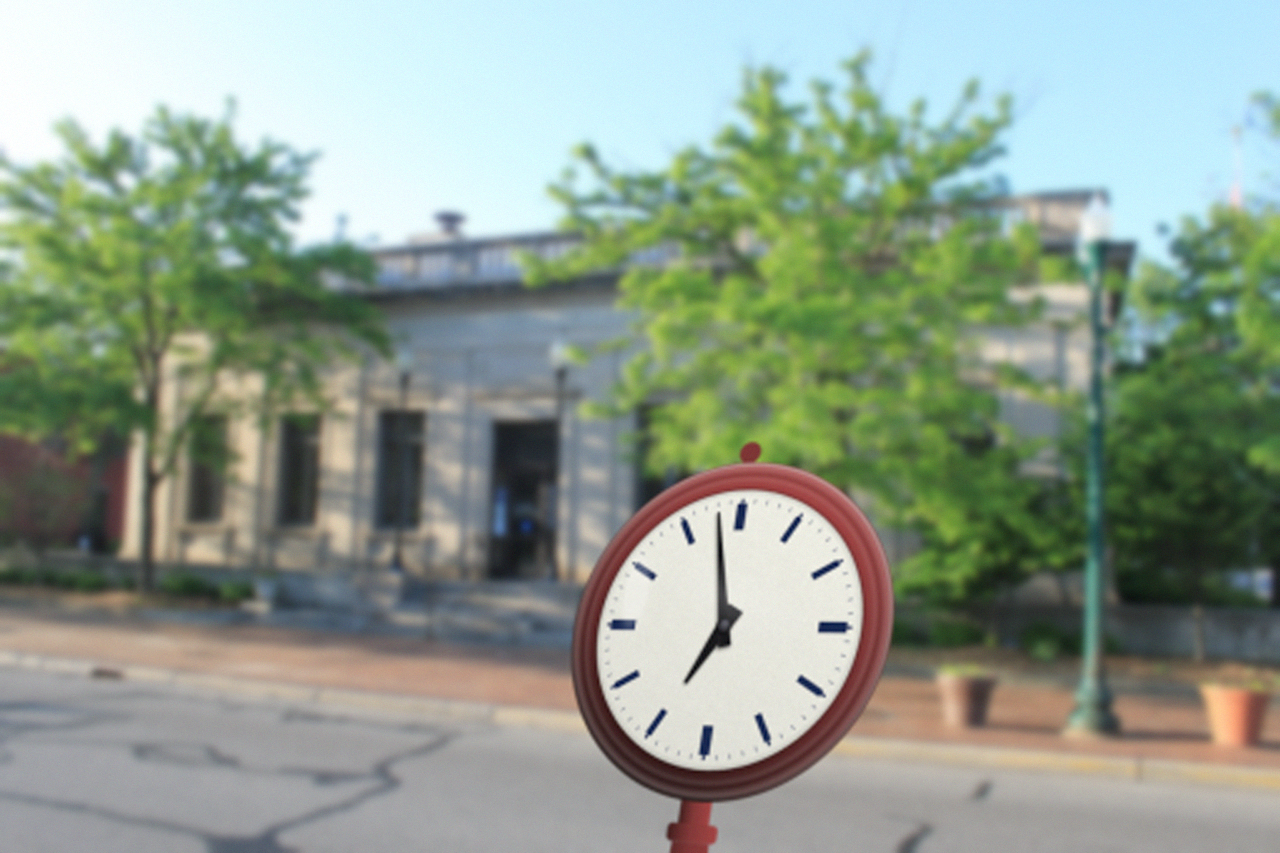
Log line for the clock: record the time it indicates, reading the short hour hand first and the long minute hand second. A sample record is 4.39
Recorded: 6.58
